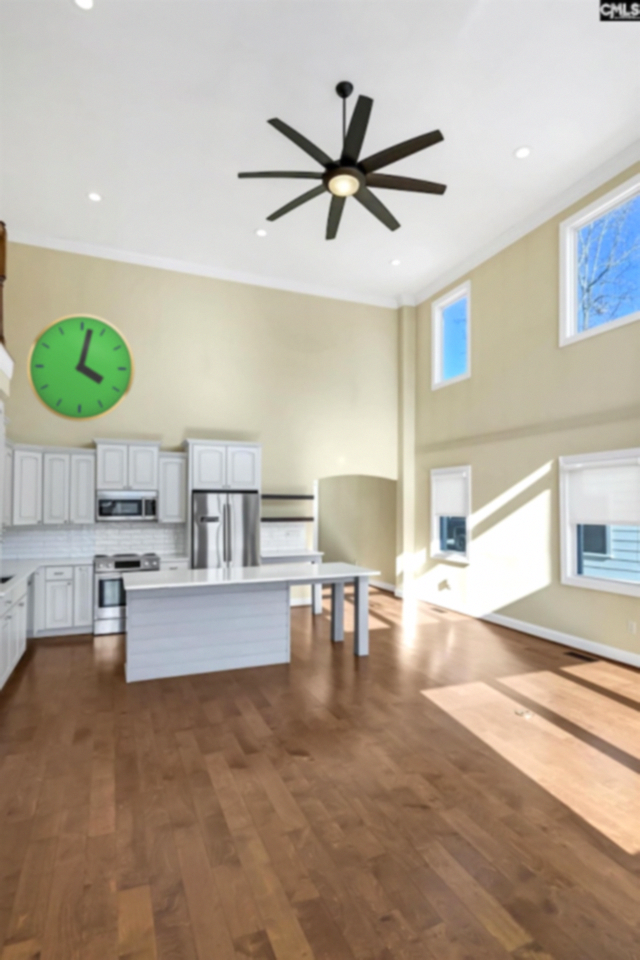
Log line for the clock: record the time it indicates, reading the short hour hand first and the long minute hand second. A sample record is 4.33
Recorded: 4.02
